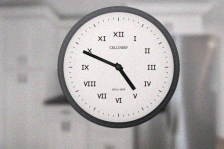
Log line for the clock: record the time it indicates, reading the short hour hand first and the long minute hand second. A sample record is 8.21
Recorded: 4.49
